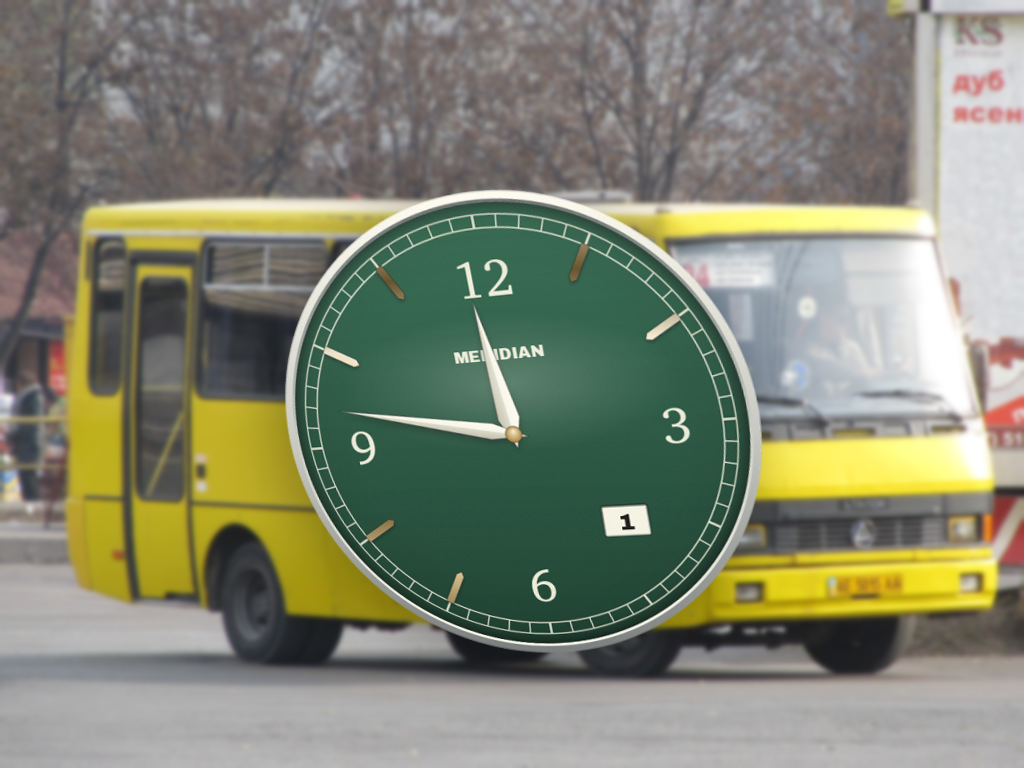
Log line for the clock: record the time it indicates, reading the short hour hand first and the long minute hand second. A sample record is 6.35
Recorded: 11.47
